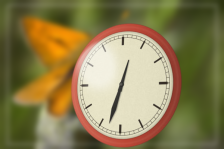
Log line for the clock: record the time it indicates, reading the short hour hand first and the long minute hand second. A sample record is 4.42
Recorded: 12.33
